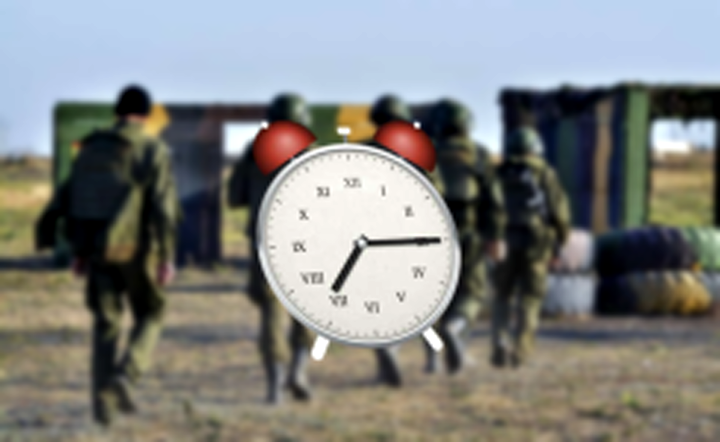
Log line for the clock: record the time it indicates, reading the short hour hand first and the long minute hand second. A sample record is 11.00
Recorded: 7.15
